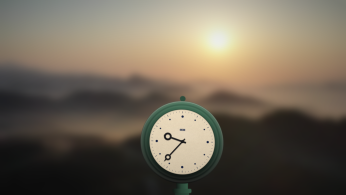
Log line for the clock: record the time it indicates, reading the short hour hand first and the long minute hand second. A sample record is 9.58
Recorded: 9.37
